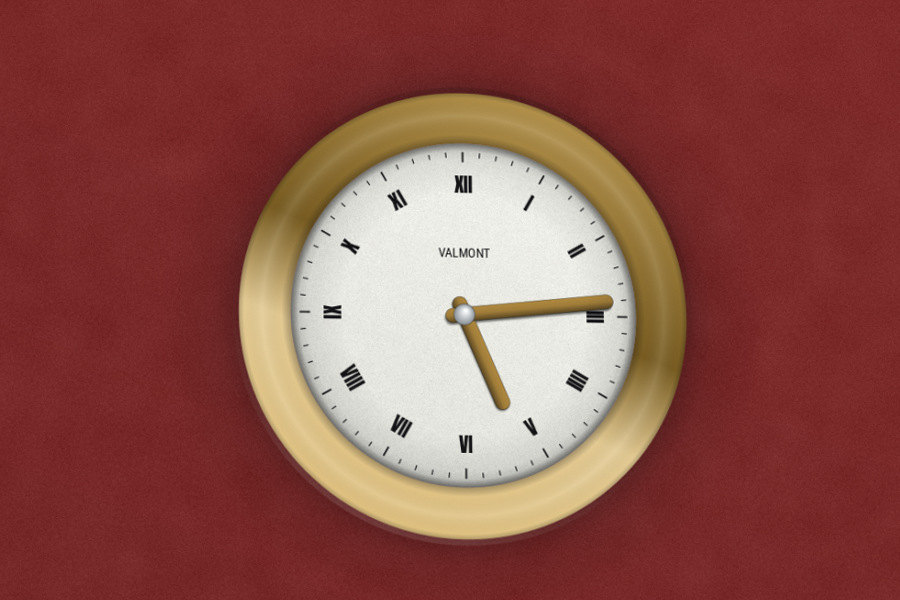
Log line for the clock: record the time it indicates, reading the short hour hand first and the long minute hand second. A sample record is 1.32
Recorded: 5.14
